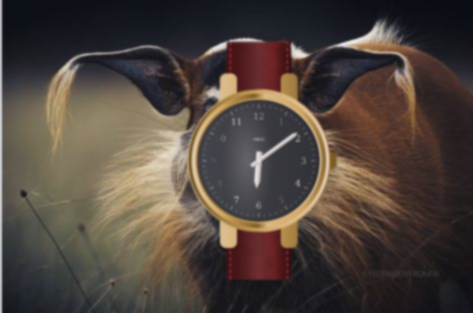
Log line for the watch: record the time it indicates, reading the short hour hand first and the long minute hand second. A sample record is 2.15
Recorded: 6.09
